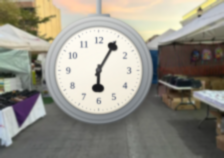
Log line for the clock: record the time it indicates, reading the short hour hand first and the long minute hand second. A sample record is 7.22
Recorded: 6.05
